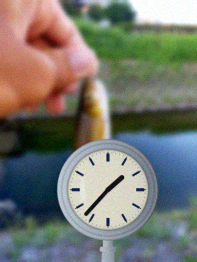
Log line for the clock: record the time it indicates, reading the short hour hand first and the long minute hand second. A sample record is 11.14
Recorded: 1.37
